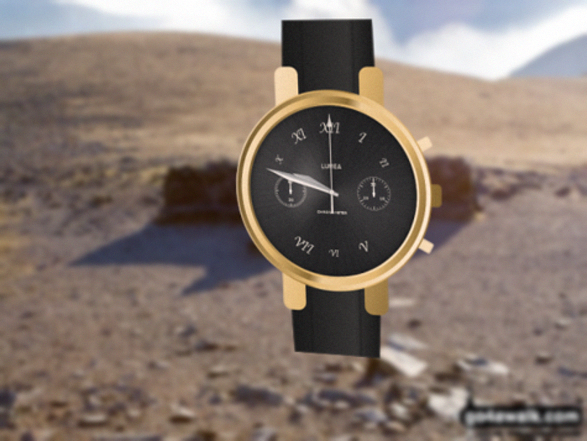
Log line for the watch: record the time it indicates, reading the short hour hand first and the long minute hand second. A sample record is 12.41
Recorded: 9.48
